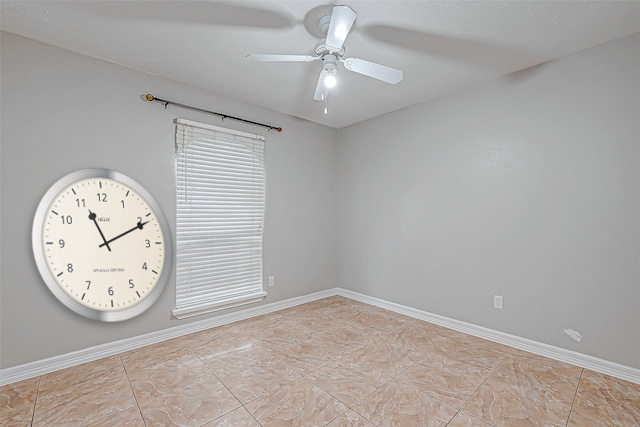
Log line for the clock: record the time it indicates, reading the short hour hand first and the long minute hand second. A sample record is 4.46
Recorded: 11.11
